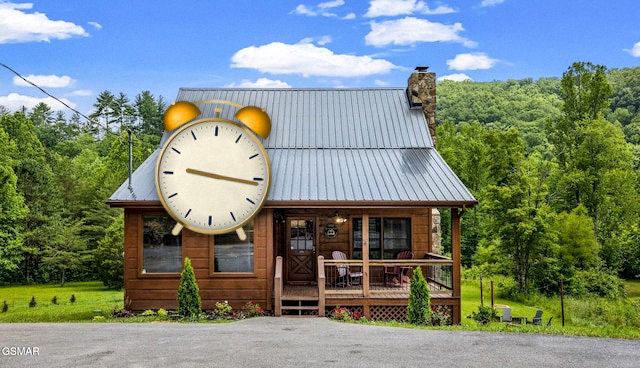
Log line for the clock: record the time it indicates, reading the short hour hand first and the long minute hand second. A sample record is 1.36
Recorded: 9.16
